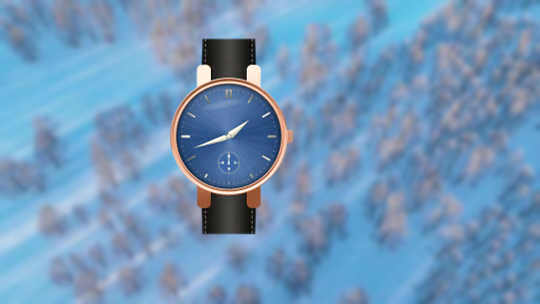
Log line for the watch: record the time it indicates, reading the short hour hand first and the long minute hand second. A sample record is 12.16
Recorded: 1.42
